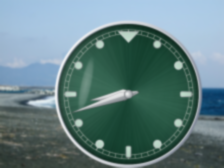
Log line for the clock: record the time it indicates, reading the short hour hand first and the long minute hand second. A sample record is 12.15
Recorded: 8.42
